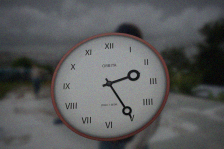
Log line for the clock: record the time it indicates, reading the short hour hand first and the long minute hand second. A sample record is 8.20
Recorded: 2.25
